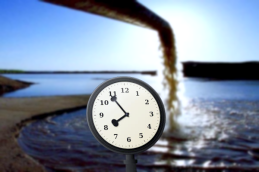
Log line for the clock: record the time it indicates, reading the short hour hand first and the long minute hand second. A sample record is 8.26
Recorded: 7.54
